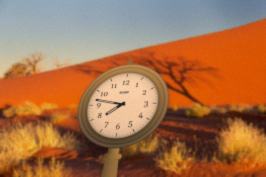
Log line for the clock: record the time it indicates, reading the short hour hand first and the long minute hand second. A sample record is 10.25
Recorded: 7.47
